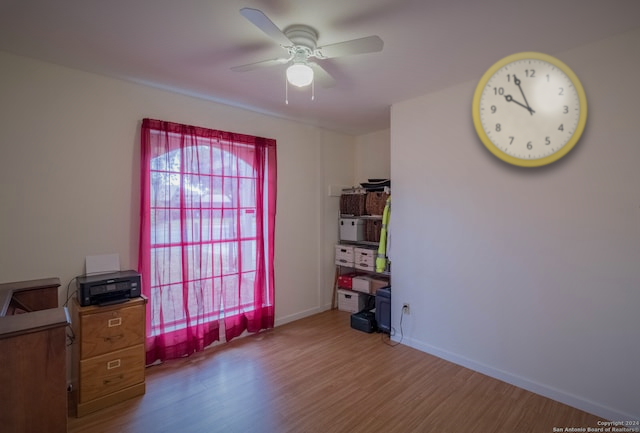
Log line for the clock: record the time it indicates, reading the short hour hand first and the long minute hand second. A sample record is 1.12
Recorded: 9.56
